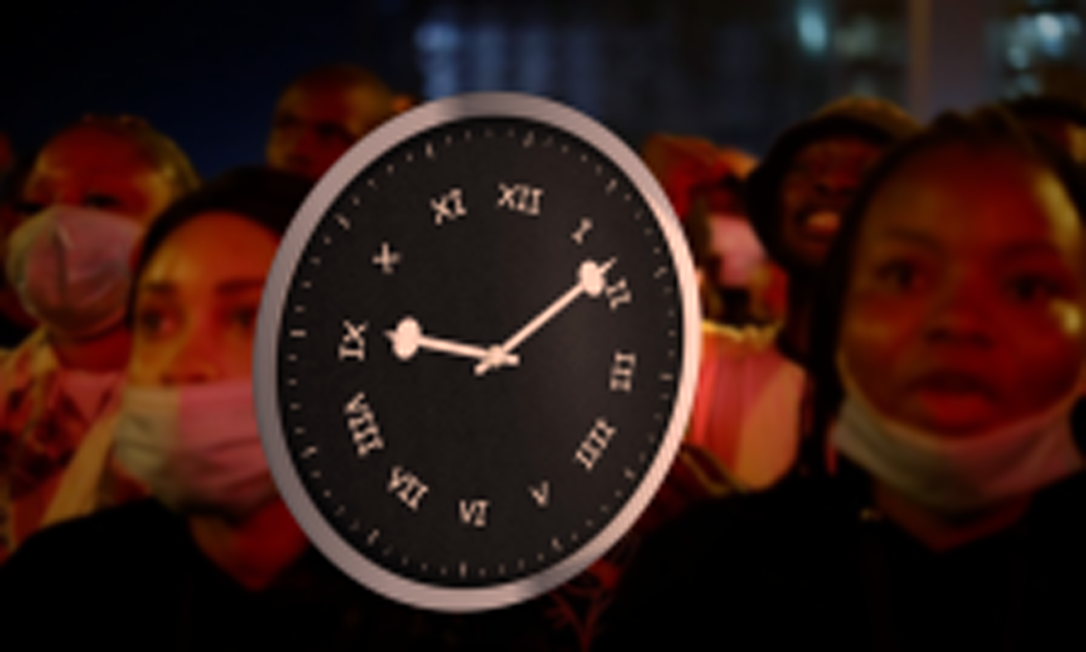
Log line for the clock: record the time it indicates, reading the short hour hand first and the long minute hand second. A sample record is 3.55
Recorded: 9.08
